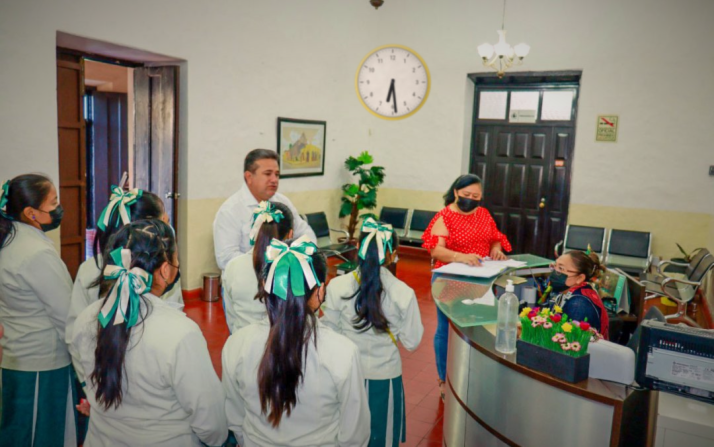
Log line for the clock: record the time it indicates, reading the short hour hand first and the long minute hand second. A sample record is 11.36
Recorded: 6.29
